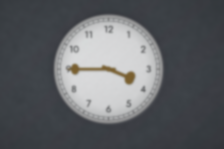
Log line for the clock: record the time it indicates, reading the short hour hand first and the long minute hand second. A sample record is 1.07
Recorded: 3.45
